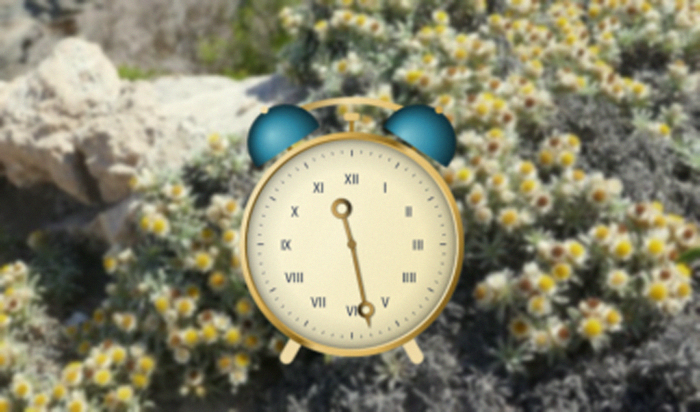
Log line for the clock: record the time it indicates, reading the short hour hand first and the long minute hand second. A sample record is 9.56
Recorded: 11.28
